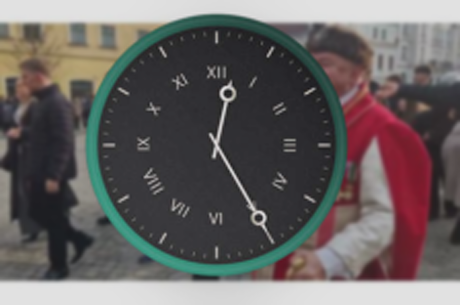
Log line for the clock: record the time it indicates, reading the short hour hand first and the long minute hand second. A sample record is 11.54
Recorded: 12.25
